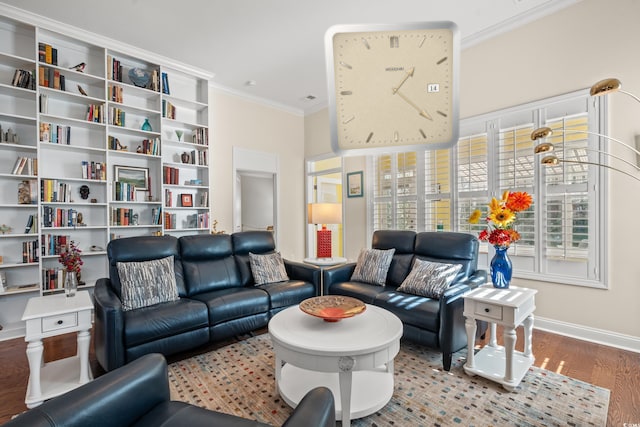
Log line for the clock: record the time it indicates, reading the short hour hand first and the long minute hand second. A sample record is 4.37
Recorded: 1.22
